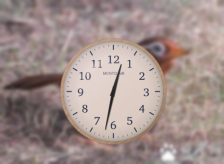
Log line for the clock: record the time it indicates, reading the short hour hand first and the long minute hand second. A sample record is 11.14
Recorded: 12.32
